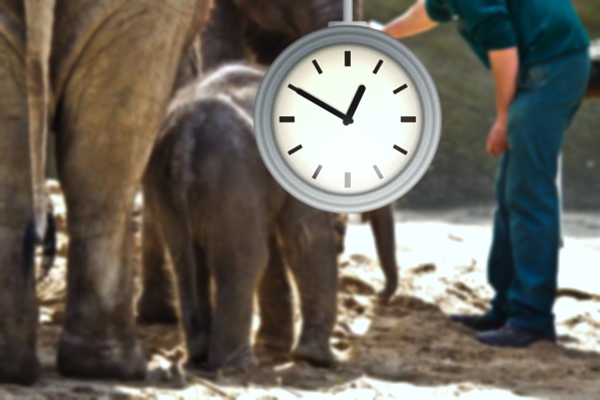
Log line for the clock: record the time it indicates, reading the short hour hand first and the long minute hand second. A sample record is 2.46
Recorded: 12.50
